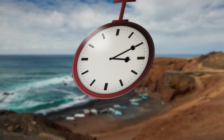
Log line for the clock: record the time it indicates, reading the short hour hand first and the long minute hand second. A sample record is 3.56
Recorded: 3.10
